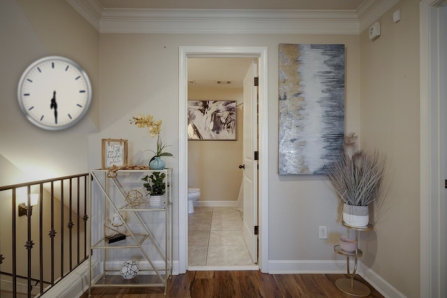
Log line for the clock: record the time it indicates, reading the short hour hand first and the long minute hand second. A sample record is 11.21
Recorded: 6.30
